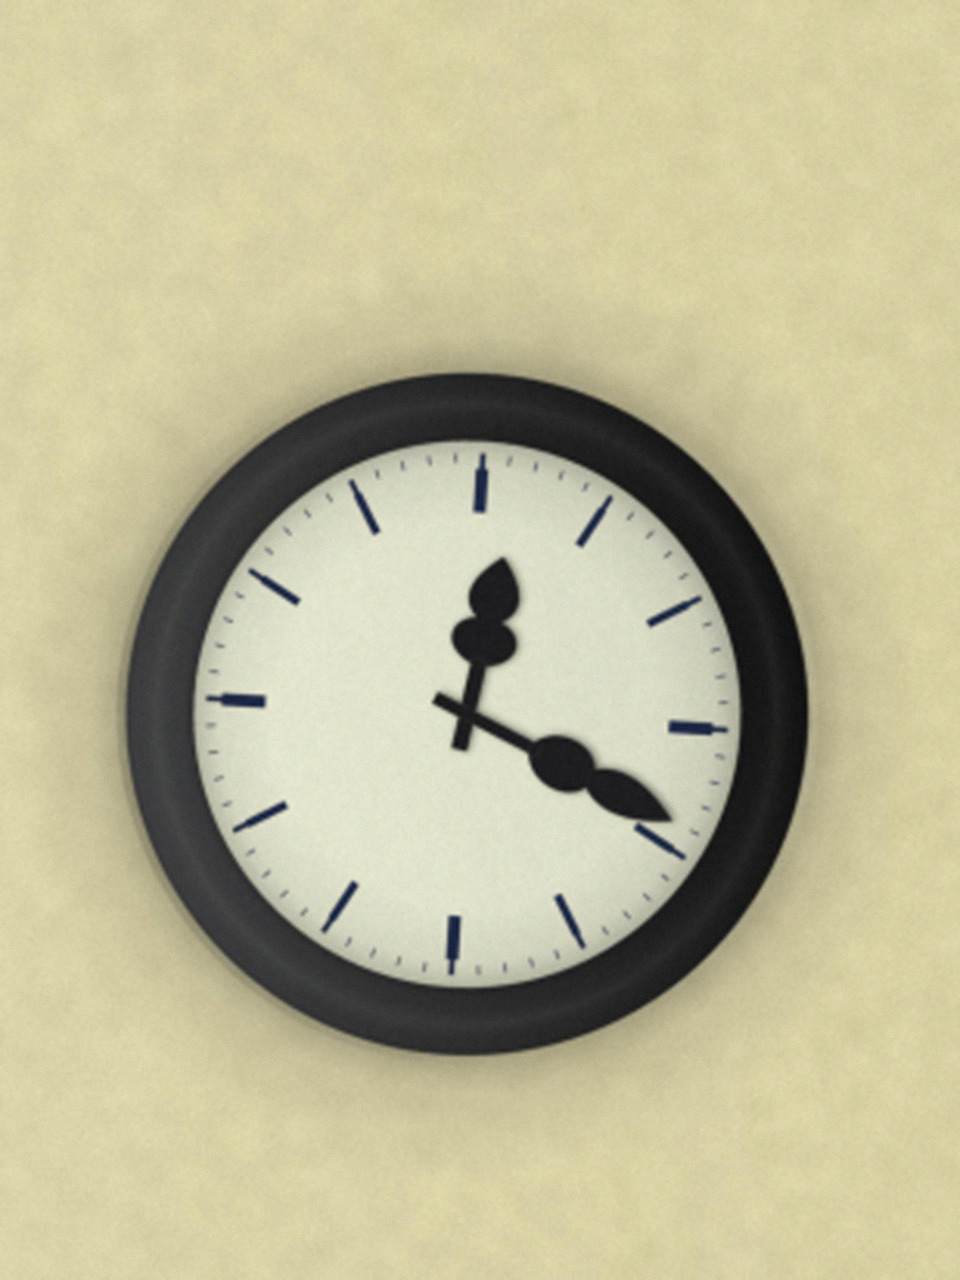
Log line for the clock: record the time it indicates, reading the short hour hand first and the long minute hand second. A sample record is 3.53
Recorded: 12.19
